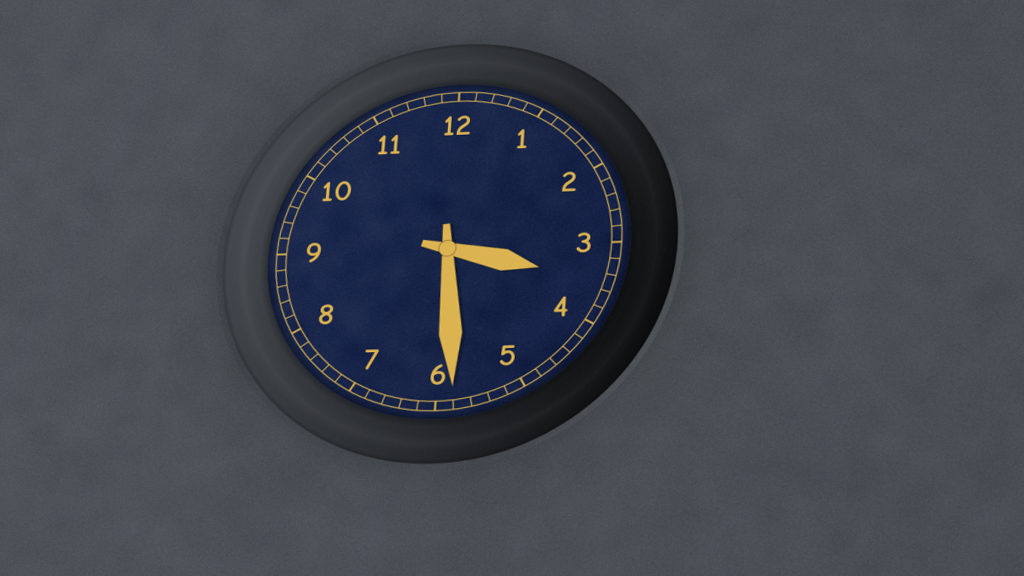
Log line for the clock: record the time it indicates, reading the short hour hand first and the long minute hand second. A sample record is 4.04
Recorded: 3.29
